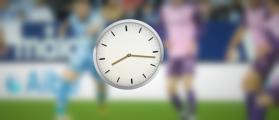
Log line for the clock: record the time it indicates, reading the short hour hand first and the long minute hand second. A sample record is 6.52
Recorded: 8.17
